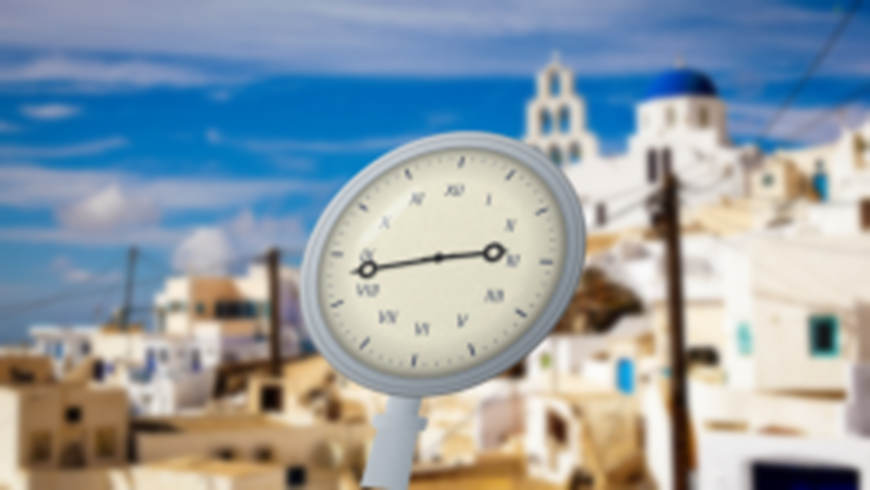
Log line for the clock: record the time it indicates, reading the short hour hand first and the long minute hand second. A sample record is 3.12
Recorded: 2.43
